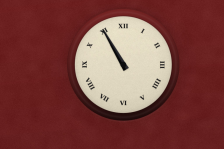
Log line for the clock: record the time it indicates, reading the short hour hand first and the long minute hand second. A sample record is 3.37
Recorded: 10.55
